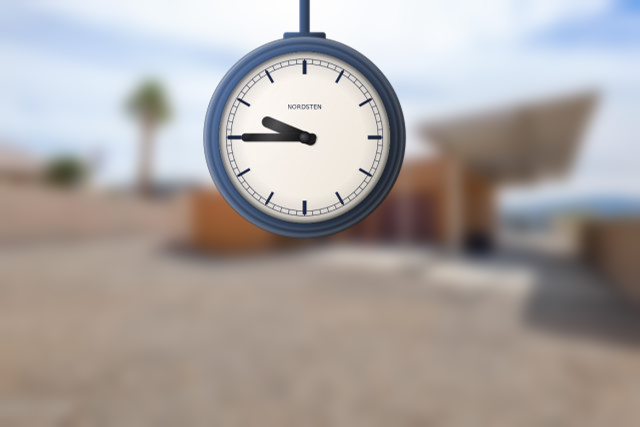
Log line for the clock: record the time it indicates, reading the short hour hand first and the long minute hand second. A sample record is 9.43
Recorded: 9.45
